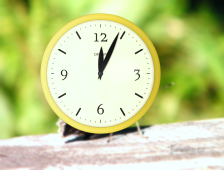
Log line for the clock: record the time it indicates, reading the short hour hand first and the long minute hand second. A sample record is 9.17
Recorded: 12.04
